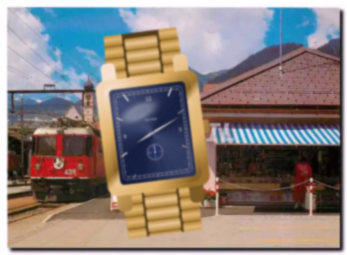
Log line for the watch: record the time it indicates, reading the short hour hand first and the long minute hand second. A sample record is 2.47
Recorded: 8.11
